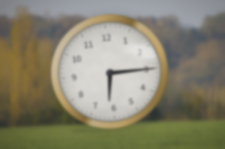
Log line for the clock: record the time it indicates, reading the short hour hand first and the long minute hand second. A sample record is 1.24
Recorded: 6.15
